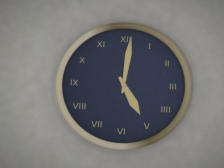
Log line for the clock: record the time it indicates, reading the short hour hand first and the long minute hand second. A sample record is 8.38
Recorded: 5.01
